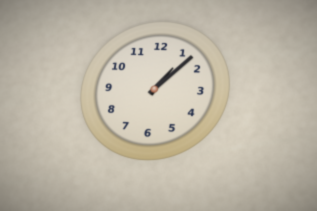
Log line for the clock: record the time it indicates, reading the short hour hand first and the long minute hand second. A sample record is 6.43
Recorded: 1.07
